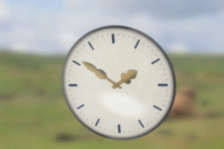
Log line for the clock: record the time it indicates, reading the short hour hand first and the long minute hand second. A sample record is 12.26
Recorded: 1.51
